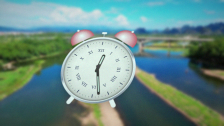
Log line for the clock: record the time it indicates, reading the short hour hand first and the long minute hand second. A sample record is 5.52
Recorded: 12.28
